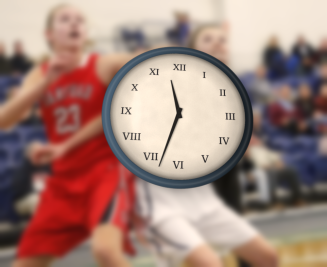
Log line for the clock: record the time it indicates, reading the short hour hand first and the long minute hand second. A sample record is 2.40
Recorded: 11.33
